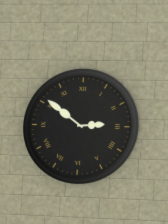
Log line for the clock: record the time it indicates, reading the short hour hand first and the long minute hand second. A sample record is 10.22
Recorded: 2.51
